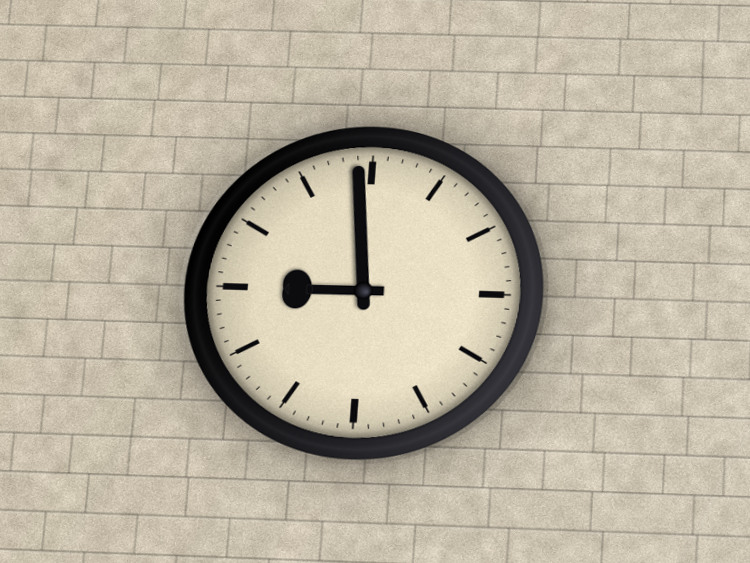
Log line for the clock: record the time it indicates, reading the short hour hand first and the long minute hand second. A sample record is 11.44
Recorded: 8.59
